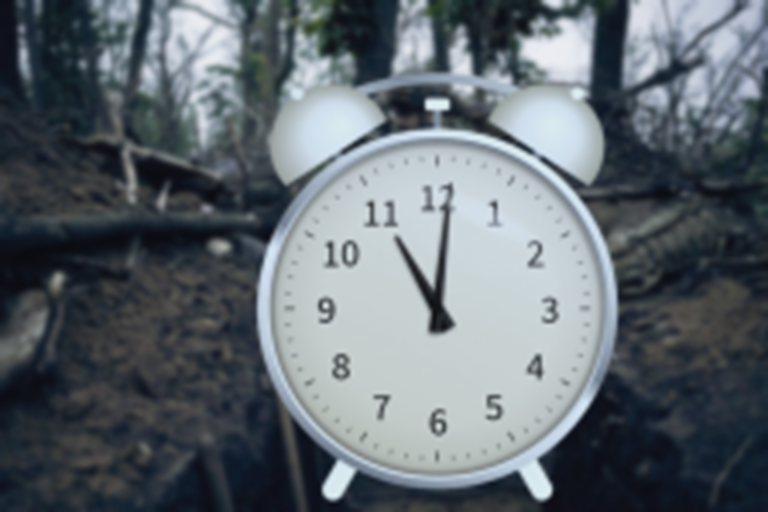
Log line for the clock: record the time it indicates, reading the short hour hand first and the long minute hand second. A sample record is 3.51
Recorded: 11.01
